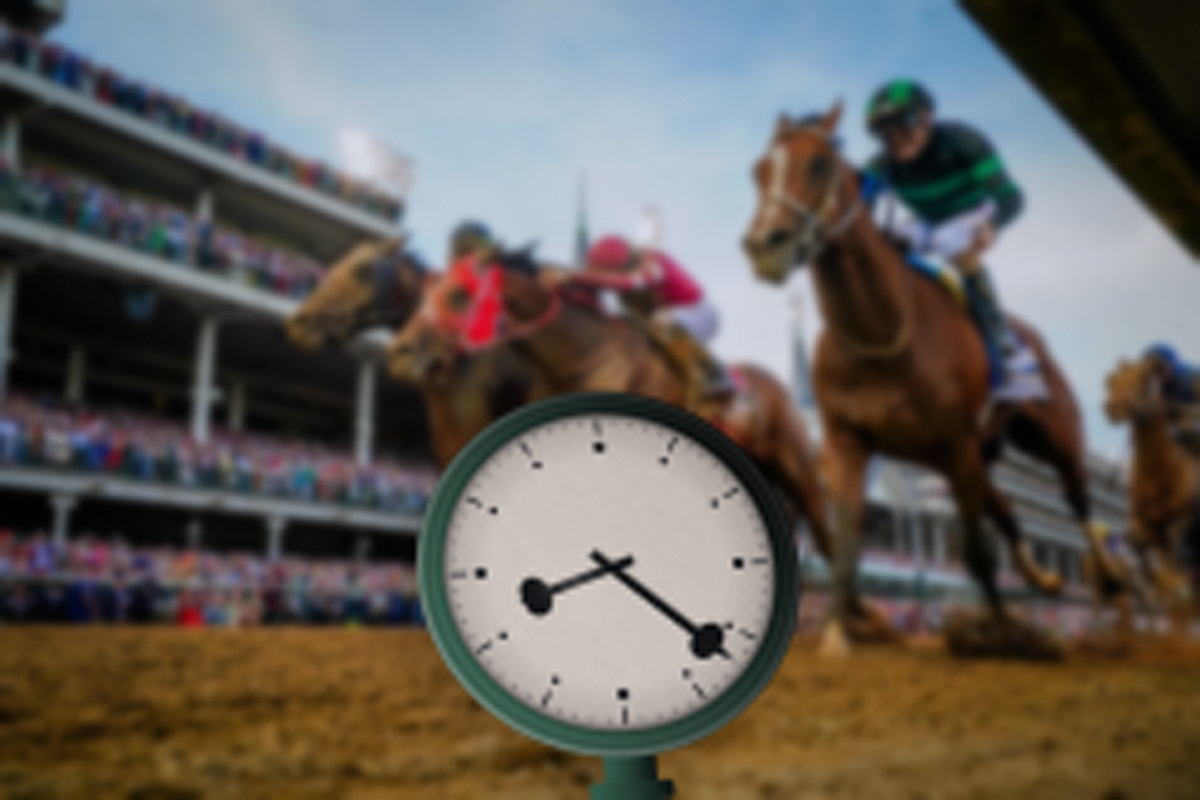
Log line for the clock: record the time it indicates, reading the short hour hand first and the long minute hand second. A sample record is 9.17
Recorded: 8.22
